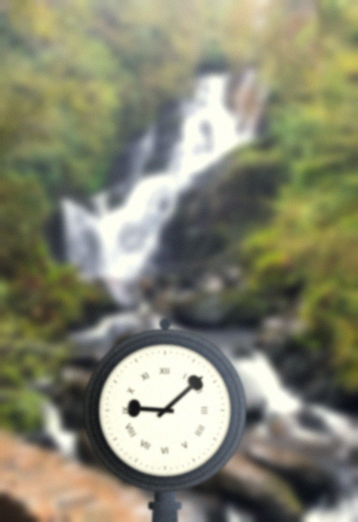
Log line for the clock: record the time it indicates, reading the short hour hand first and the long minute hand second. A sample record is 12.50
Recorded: 9.08
